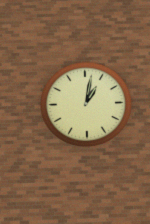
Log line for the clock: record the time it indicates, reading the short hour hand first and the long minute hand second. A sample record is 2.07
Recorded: 1.02
